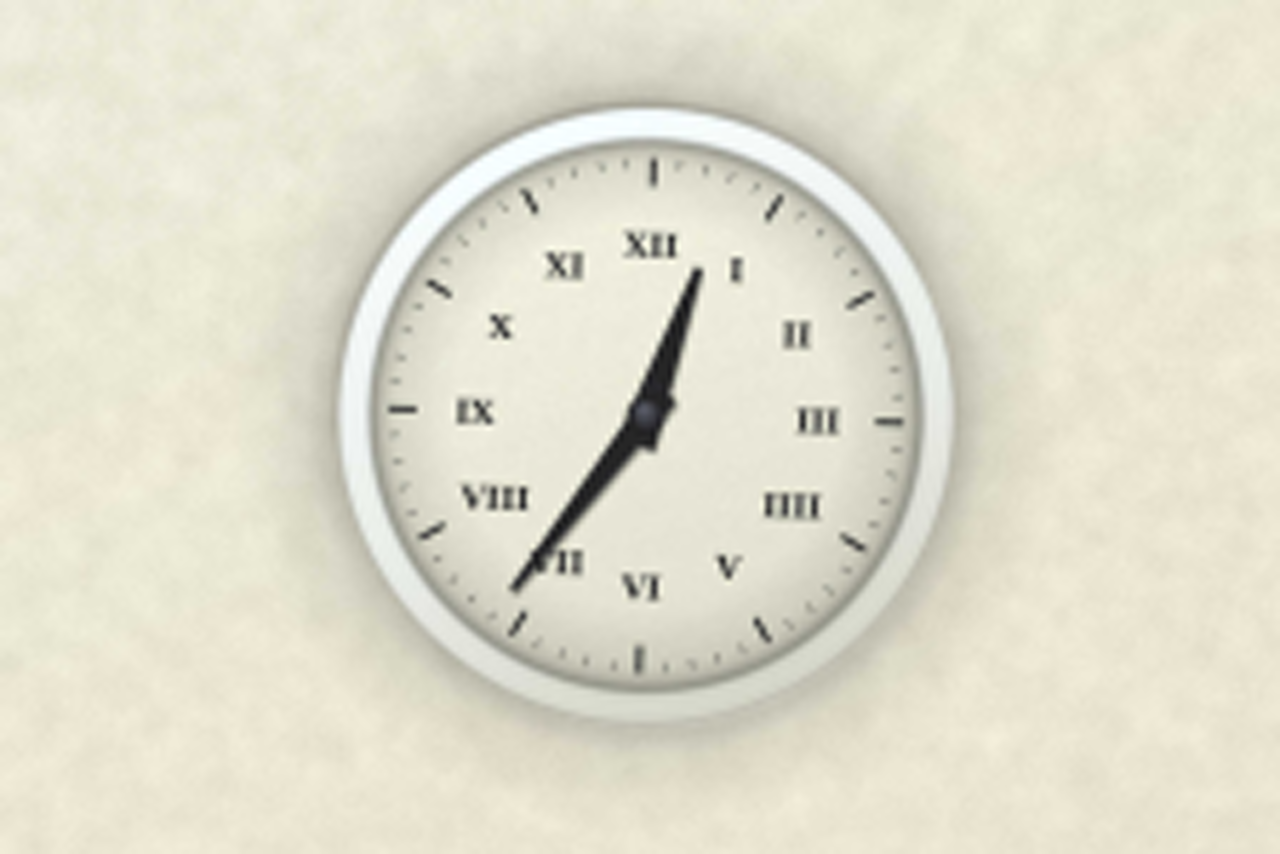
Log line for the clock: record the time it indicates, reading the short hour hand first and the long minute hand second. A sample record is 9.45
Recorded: 12.36
